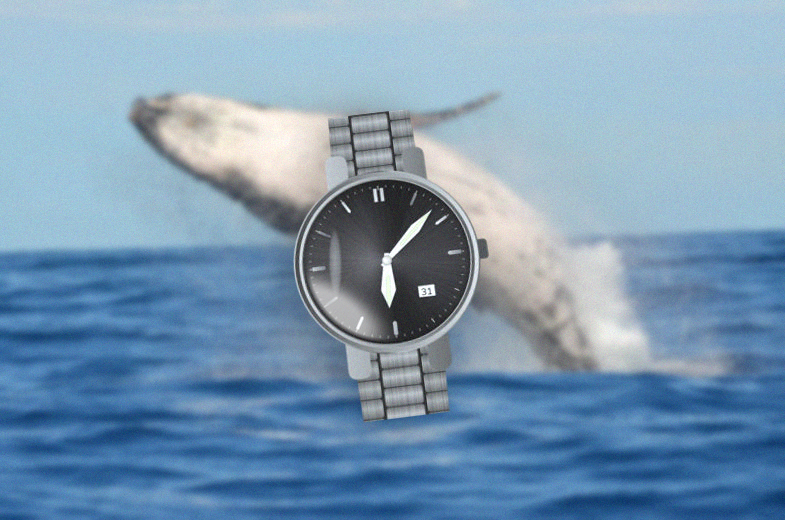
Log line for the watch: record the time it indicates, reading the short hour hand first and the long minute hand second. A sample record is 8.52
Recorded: 6.08
